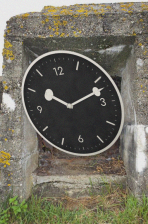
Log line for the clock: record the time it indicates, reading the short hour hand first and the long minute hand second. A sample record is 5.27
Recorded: 10.12
